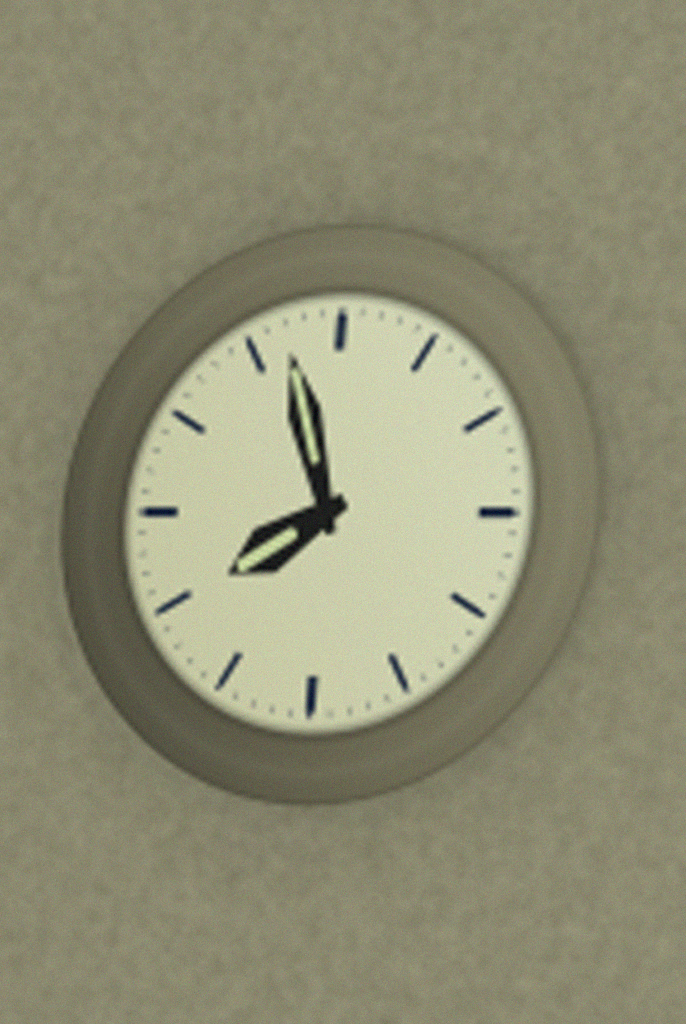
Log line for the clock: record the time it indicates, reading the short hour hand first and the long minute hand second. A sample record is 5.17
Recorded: 7.57
